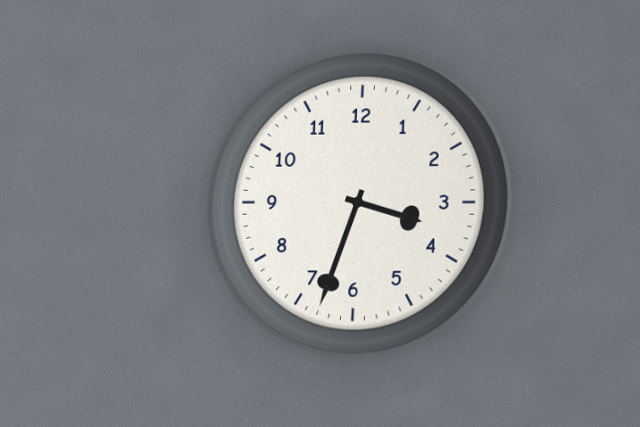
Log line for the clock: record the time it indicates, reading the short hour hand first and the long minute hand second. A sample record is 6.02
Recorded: 3.33
